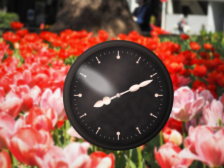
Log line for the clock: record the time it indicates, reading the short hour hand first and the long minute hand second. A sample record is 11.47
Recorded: 8.11
